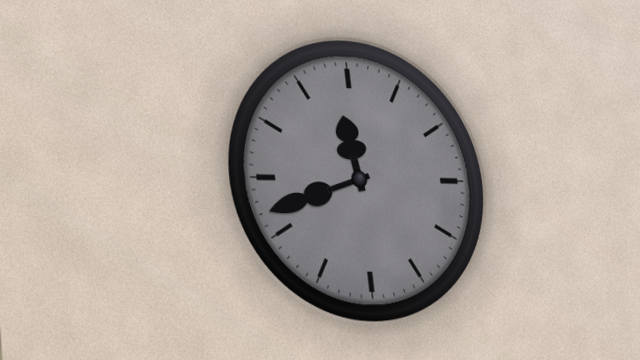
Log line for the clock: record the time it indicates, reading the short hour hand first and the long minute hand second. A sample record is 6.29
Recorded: 11.42
